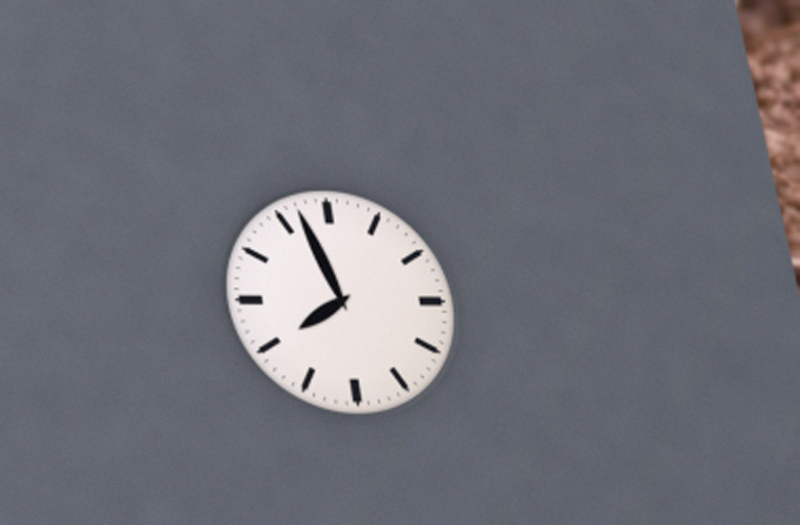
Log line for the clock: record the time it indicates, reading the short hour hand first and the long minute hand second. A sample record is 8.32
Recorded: 7.57
